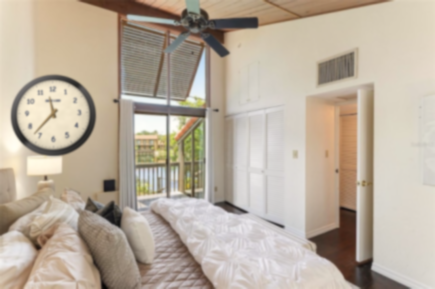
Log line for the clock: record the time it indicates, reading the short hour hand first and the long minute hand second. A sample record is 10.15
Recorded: 11.37
